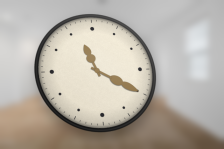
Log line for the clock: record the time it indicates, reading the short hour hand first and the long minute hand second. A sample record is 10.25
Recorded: 11.20
